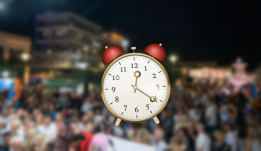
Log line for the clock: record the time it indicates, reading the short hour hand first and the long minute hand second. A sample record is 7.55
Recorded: 12.21
